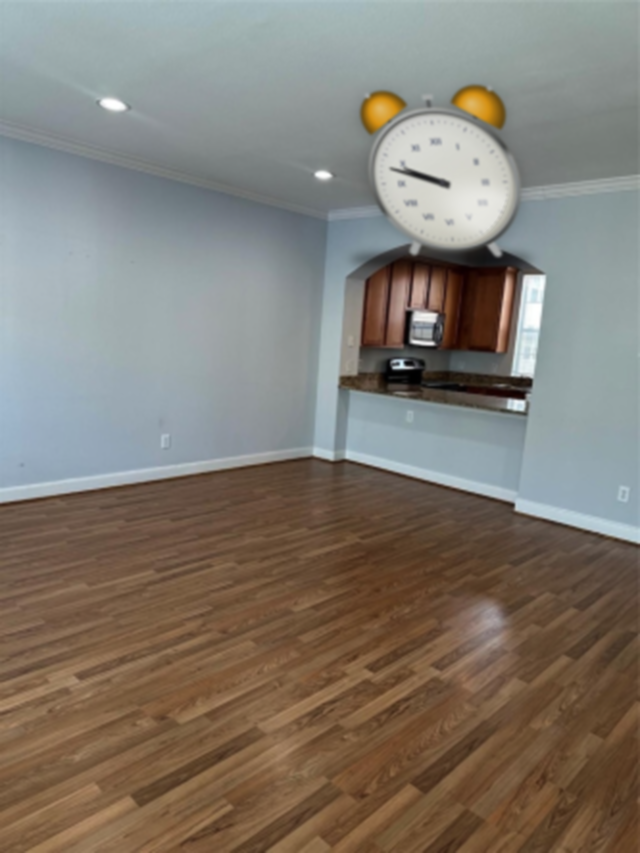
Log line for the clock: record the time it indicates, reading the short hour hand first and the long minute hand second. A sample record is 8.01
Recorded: 9.48
